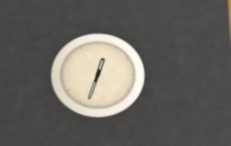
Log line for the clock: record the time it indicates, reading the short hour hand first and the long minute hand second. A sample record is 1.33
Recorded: 12.33
